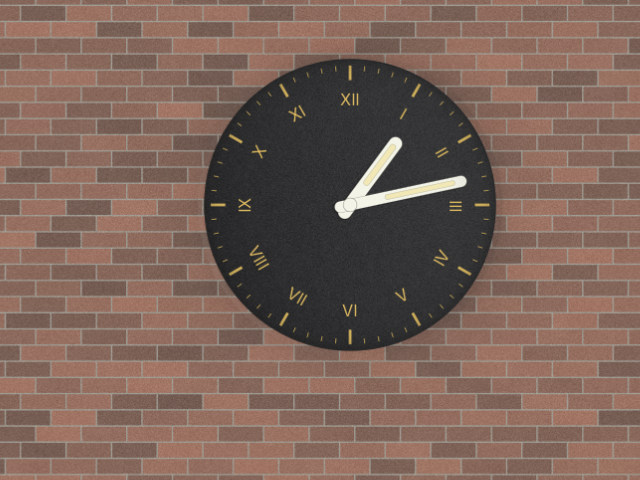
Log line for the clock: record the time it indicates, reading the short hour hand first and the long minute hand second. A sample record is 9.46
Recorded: 1.13
